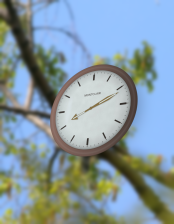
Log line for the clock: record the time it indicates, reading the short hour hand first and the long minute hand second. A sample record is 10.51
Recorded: 8.11
